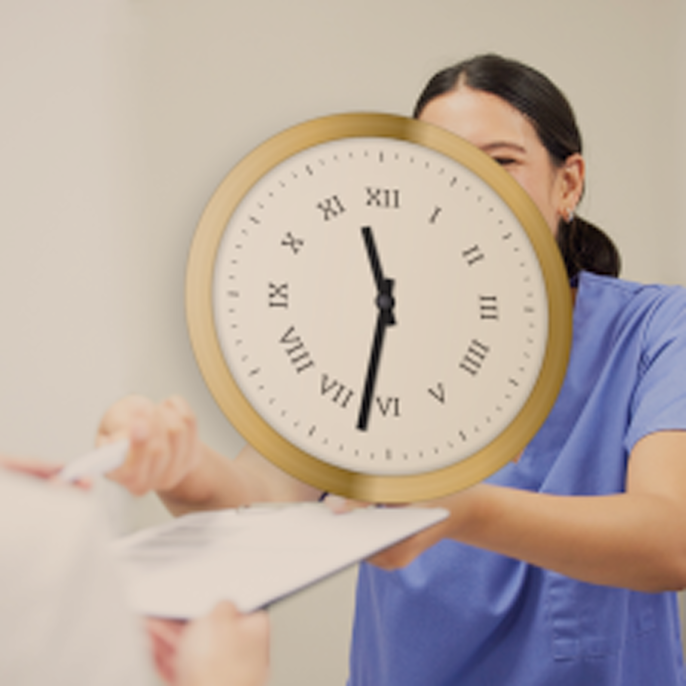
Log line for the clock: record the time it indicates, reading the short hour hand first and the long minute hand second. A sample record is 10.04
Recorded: 11.32
